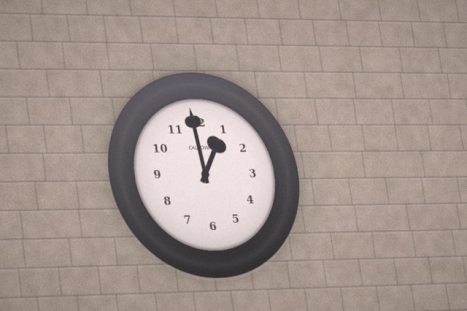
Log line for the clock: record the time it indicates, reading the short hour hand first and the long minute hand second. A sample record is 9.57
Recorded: 12.59
